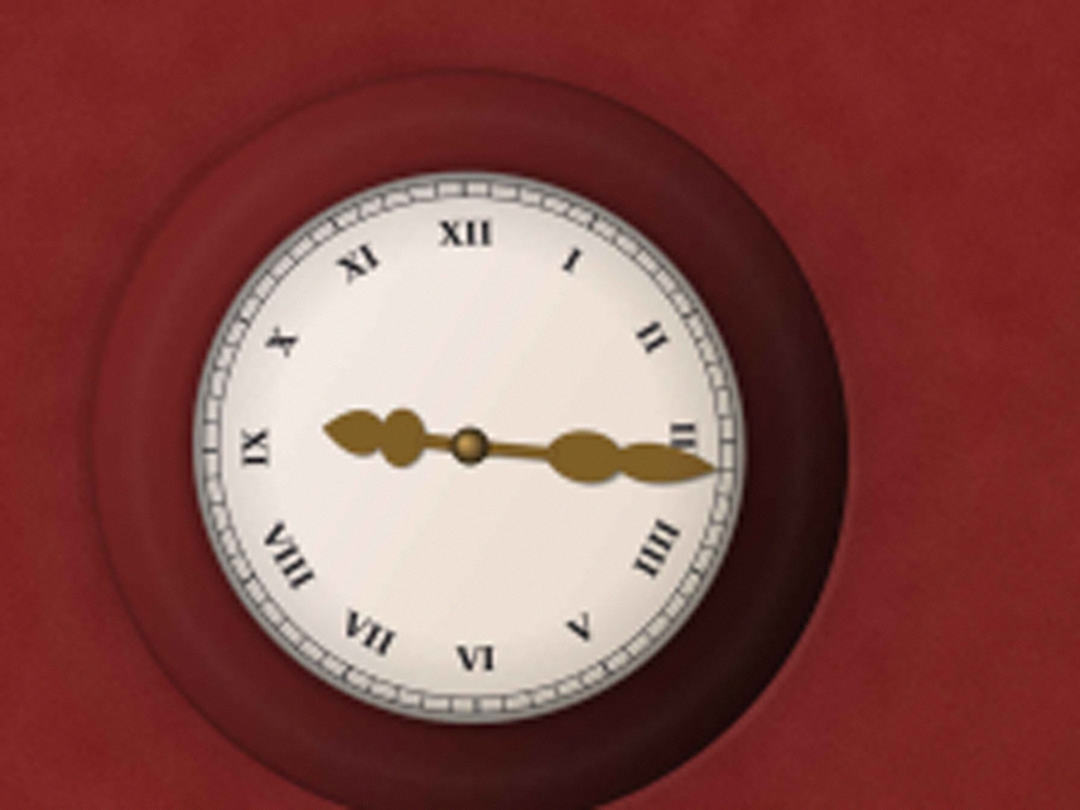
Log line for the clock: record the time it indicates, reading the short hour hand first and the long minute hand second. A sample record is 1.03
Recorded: 9.16
